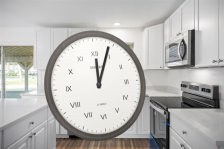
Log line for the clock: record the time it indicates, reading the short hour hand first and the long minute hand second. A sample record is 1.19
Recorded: 12.04
